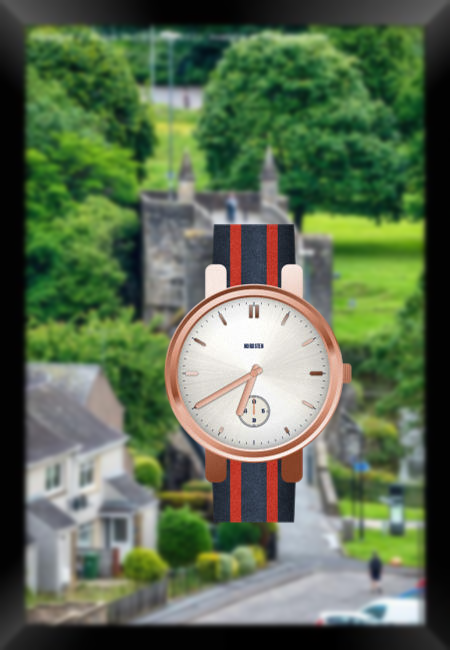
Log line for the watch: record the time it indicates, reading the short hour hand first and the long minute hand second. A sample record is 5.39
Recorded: 6.40
